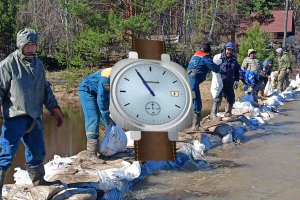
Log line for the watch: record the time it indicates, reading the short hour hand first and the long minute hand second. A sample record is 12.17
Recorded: 10.55
